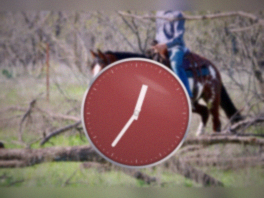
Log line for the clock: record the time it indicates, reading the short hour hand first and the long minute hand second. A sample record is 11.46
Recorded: 12.36
